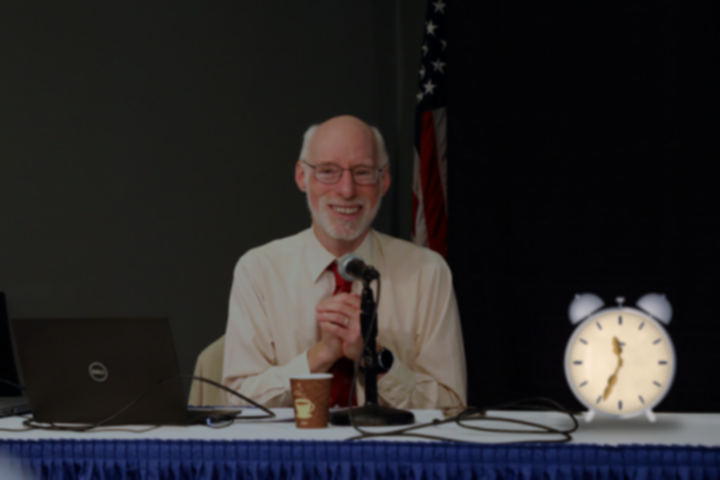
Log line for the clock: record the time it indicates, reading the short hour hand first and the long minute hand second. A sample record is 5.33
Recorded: 11.34
